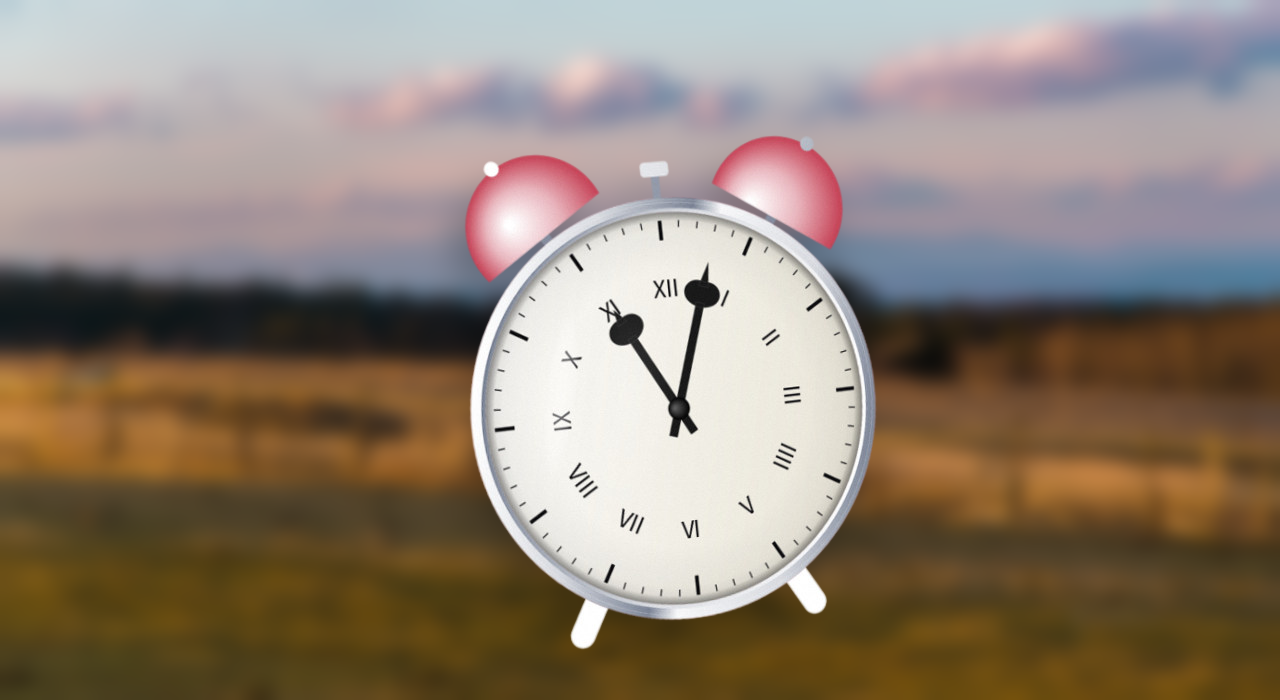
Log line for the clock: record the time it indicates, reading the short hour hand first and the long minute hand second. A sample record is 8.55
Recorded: 11.03
